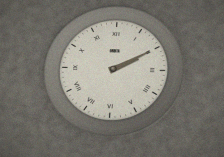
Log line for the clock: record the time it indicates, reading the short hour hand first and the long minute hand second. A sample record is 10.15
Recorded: 2.10
